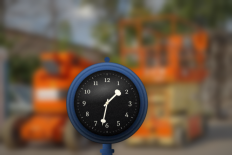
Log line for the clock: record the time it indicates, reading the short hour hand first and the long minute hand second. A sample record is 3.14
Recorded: 1.32
